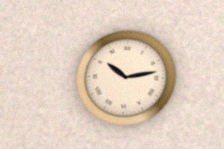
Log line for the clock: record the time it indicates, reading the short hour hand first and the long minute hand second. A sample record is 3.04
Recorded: 10.13
